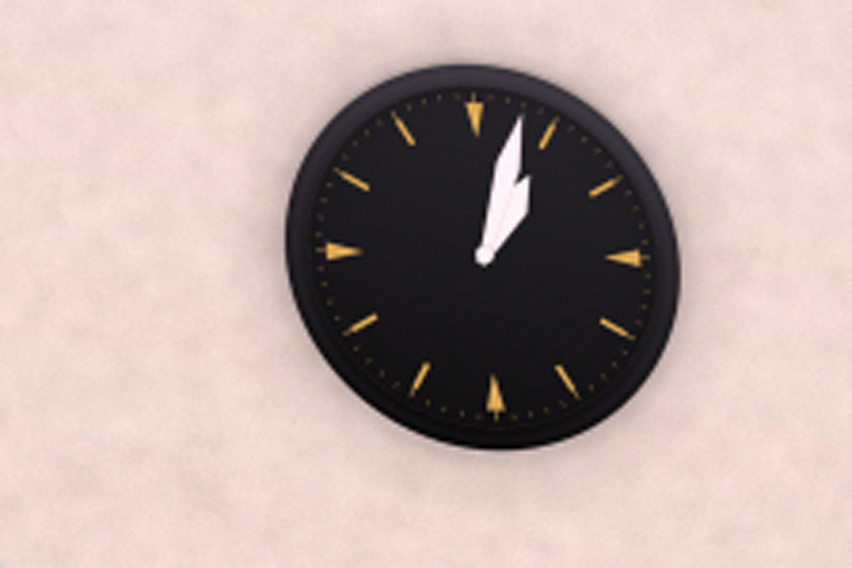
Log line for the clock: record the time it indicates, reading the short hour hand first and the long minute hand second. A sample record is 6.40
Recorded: 1.03
